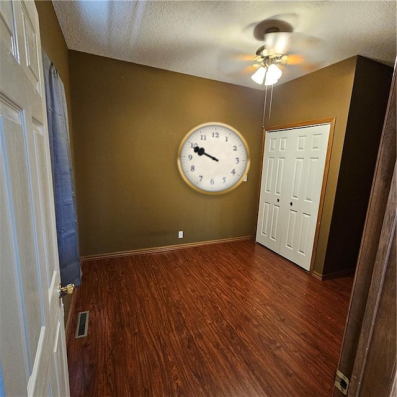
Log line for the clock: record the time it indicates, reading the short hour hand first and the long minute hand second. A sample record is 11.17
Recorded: 9.49
